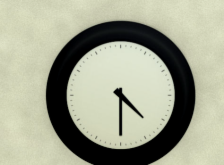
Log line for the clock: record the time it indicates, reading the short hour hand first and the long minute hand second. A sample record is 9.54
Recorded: 4.30
